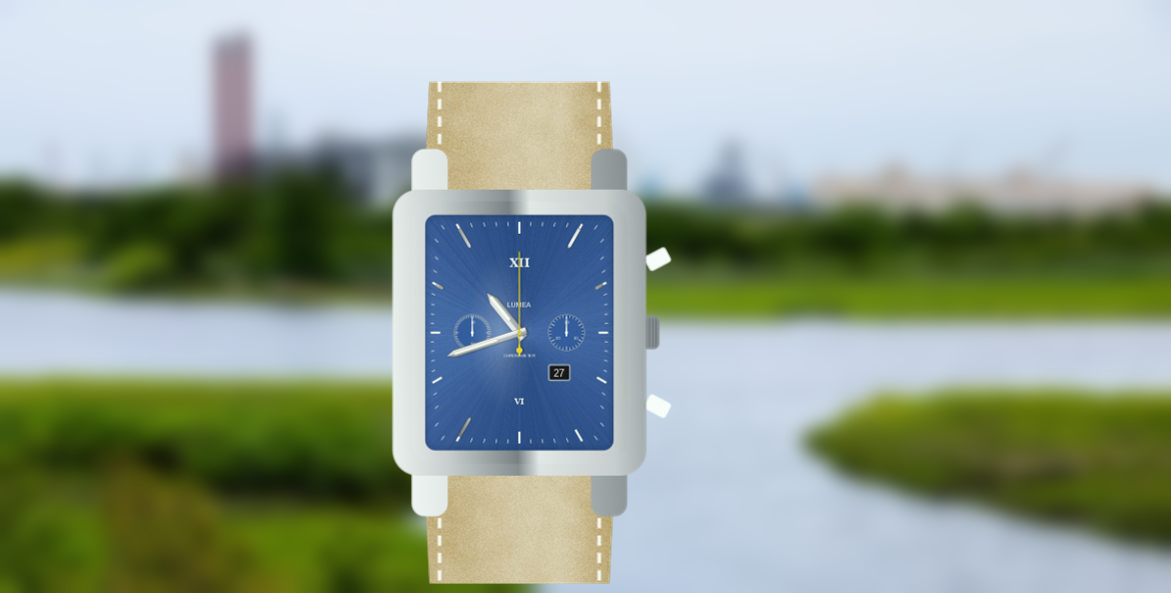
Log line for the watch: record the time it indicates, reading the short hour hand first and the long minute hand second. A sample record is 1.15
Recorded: 10.42
